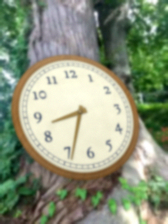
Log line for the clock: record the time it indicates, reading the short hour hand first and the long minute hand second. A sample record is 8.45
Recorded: 8.34
